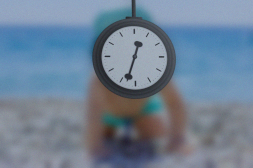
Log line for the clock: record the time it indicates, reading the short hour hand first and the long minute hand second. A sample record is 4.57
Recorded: 12.33
